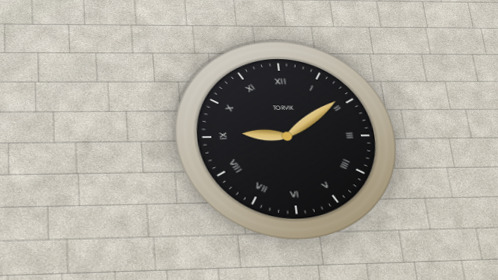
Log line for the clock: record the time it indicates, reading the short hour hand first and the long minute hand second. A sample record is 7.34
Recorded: 9.09
